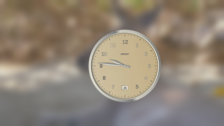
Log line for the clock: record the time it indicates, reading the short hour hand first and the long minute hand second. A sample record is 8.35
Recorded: 9.46
